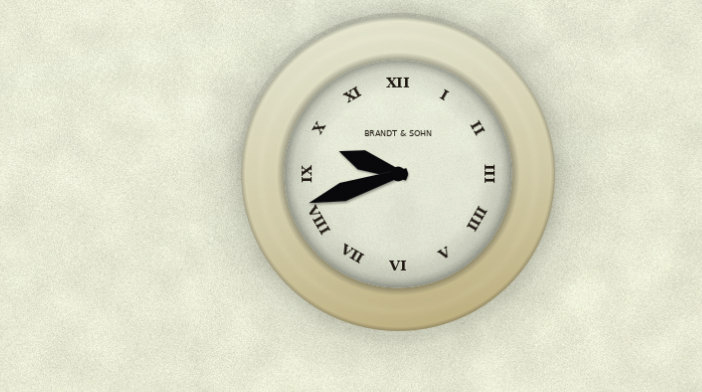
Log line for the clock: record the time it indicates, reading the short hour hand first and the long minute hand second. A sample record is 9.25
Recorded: 9.42
